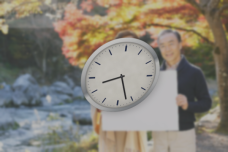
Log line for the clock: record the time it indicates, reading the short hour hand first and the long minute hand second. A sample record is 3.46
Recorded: 8.27
